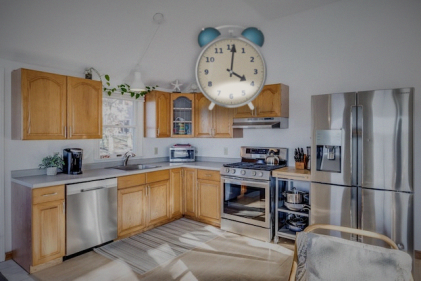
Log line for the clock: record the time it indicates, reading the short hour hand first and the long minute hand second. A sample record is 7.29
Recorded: 4.01
